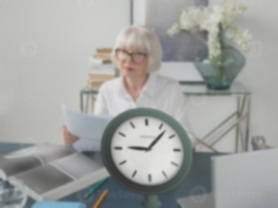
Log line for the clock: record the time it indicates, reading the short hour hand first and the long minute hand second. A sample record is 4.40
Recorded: 9.07
